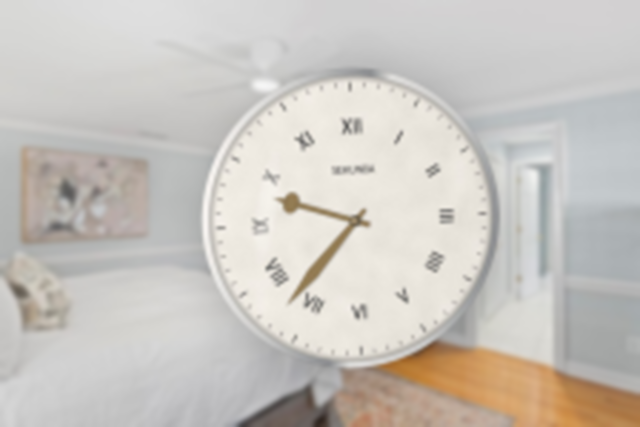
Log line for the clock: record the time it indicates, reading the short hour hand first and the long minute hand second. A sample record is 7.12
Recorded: 9.37
